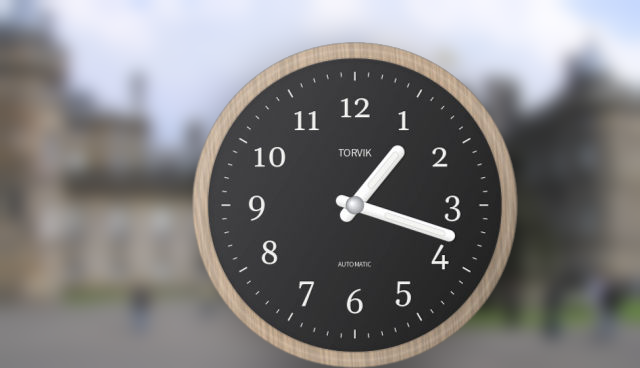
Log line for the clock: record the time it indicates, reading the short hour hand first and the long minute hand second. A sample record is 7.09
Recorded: 1.18
